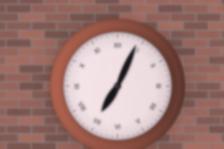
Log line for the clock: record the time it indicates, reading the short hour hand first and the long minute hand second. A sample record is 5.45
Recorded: 7.04
